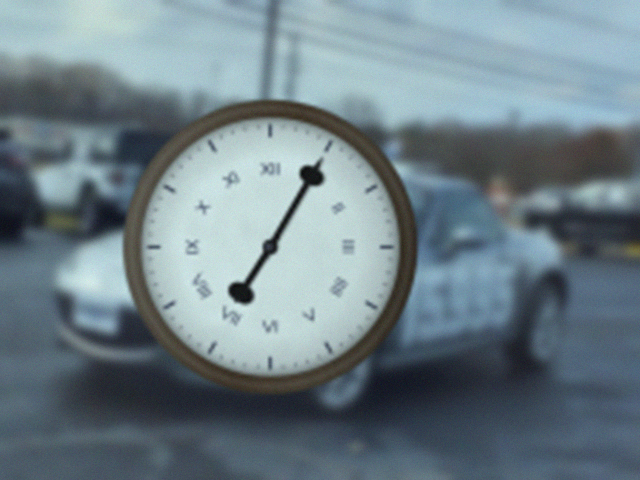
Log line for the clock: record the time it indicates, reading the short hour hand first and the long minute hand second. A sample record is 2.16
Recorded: 7.05
